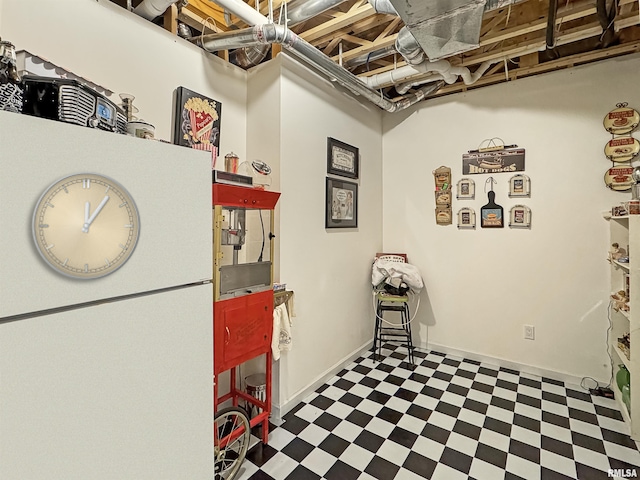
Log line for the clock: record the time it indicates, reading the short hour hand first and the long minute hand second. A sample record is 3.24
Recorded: 12.06
